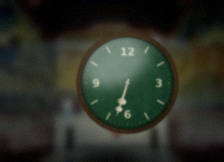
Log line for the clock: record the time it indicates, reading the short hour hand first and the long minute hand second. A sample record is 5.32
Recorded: 6.33
